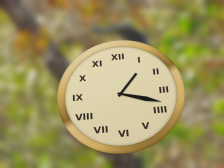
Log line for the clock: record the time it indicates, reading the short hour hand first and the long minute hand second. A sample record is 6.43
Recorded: 1.18
